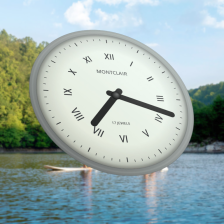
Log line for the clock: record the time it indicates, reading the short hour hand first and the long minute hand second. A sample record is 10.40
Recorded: 7.18
